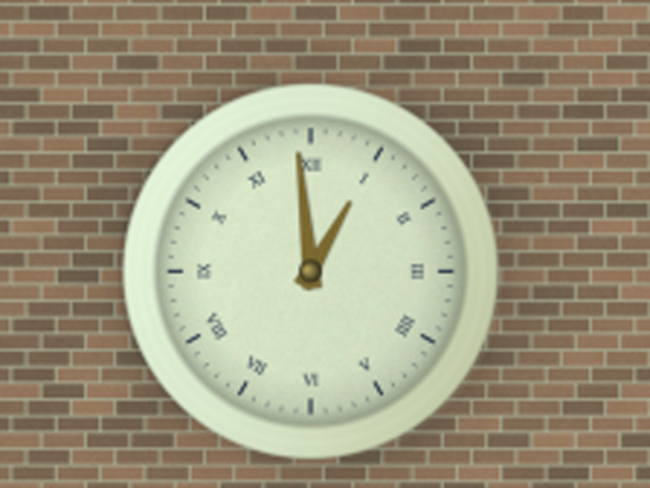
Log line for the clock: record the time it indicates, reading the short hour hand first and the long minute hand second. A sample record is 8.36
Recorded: 12.59
